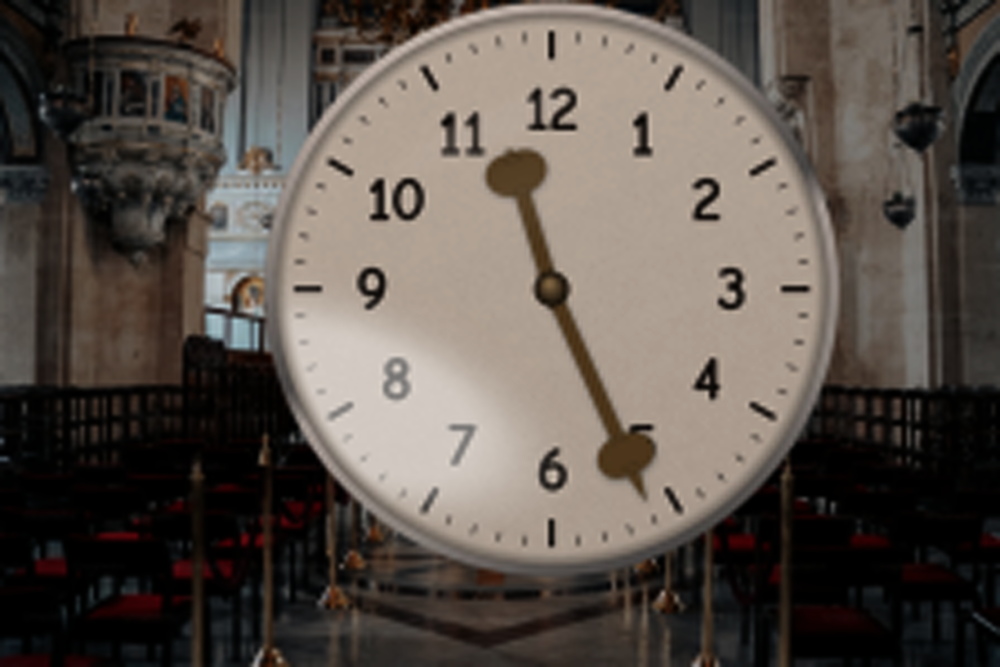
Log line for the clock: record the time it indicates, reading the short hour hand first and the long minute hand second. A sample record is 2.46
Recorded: 11.26
